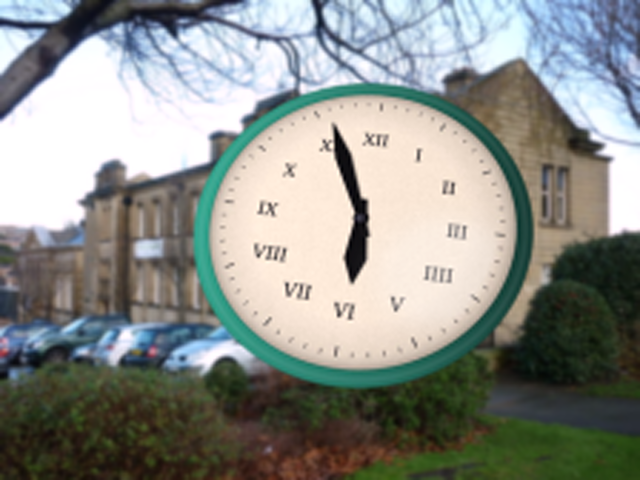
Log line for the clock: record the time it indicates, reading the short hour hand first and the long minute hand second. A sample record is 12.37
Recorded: 5.56
